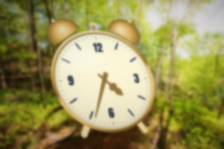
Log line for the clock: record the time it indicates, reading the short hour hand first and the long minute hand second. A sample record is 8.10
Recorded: 4.34
